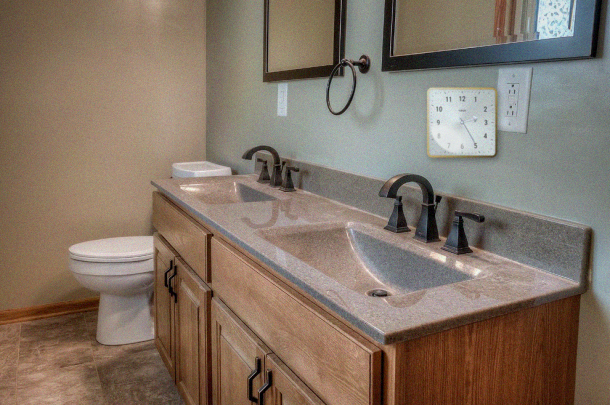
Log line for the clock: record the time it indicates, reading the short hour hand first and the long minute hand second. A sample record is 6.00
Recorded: 2.25
